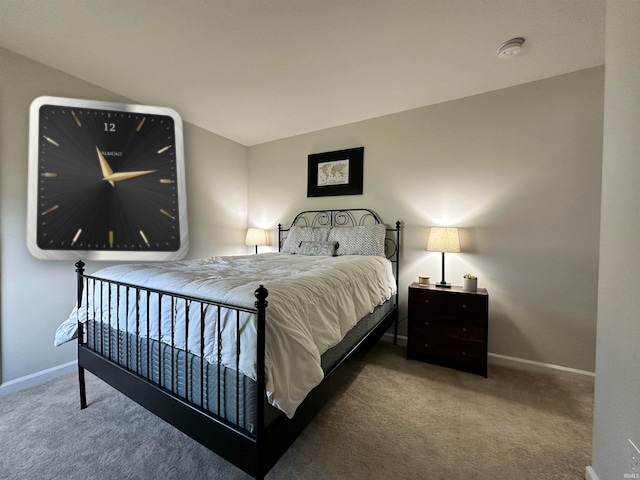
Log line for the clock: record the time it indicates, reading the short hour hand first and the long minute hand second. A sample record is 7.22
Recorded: 11.13
